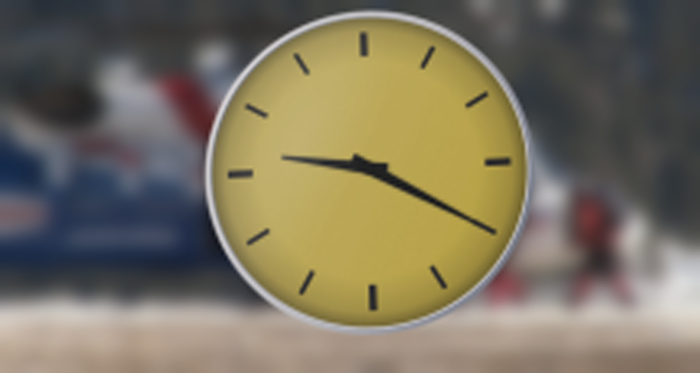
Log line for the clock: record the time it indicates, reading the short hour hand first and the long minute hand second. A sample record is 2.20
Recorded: 9.20
